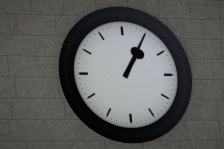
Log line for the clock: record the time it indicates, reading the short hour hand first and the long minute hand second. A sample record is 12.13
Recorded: 1.05
